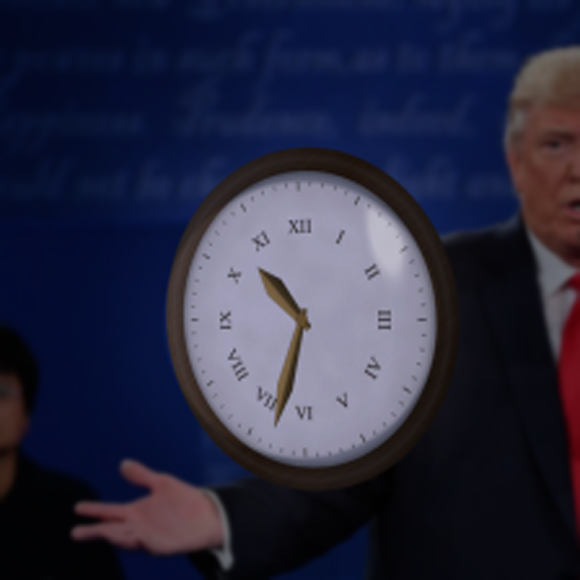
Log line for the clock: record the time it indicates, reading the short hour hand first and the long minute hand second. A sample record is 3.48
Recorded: 10.33
